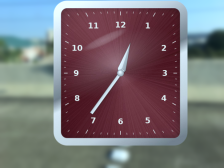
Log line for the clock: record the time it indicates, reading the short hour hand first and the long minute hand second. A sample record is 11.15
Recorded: 12.36
